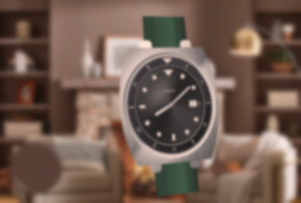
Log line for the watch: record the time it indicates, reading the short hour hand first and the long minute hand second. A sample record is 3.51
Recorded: 8.09
